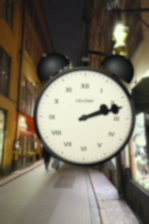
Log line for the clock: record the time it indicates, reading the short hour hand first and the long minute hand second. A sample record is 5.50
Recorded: 2.12
